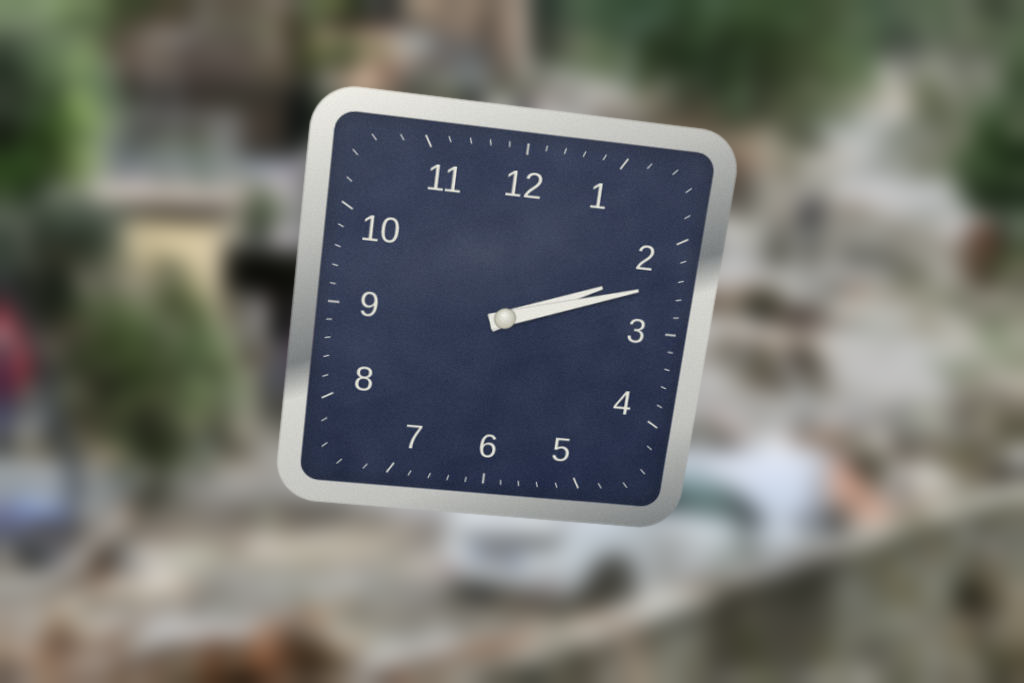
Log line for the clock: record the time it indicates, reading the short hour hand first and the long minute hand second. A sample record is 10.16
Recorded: 2.12
